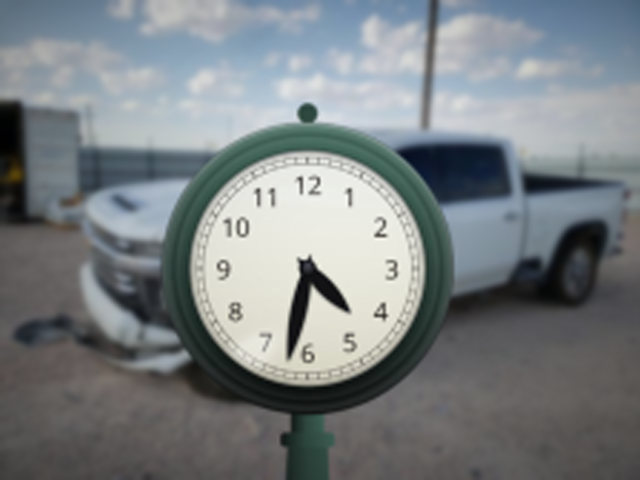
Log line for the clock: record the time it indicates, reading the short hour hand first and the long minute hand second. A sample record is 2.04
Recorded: 4.32
